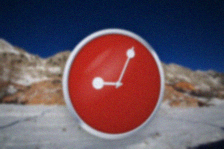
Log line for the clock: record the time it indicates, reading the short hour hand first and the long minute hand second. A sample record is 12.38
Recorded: 9.04
